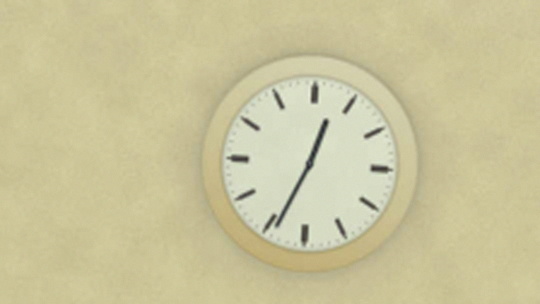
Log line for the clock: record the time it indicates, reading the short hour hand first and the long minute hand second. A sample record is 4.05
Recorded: 12.34
